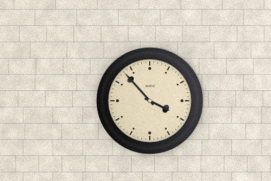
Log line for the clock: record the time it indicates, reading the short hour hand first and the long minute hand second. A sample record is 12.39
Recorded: 3.53
